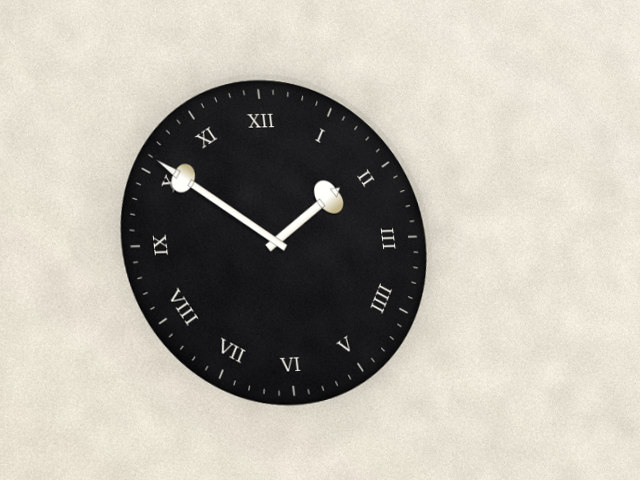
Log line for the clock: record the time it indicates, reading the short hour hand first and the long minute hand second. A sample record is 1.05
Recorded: 1.51
